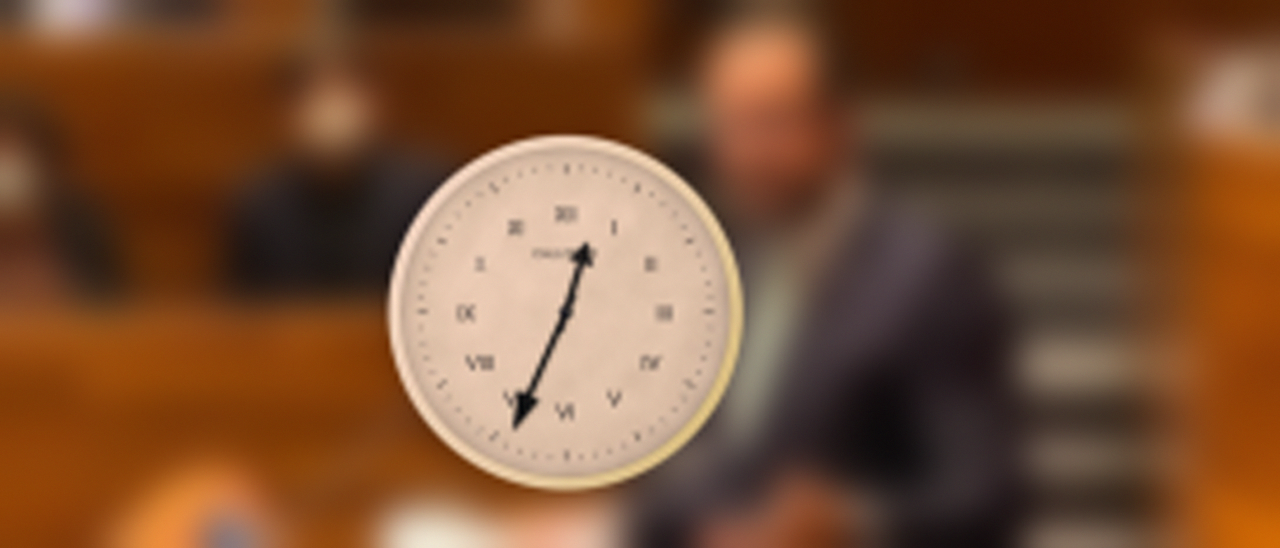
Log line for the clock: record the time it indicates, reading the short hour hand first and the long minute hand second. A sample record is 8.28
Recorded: 12.34
